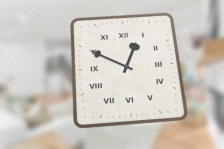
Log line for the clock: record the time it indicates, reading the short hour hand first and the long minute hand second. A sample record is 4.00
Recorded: 12.50
